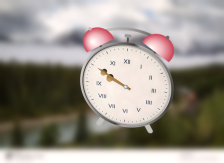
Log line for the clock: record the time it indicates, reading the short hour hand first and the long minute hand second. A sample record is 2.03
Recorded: 9.50
